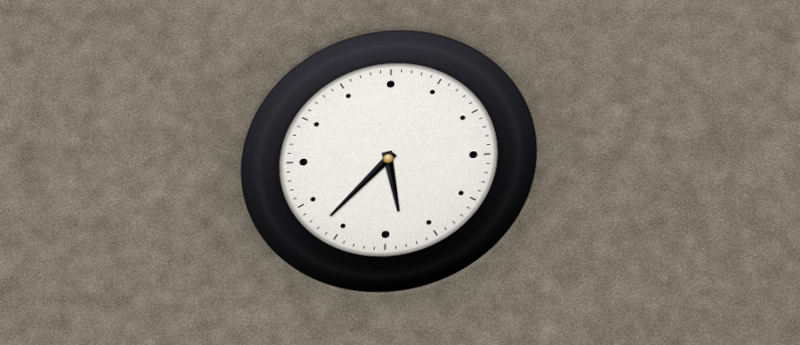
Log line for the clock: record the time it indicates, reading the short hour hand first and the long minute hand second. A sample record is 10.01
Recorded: 5.37
